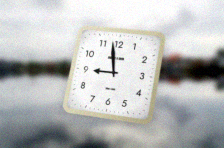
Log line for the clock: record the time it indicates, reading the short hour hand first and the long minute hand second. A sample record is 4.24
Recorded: 8.58
